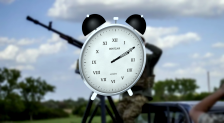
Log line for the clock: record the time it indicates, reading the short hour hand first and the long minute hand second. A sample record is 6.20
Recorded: 2.10
